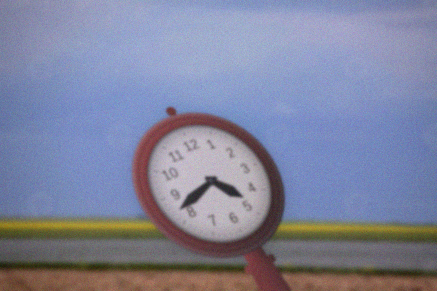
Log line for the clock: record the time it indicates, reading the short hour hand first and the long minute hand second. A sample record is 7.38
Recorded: 4.42
